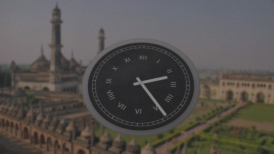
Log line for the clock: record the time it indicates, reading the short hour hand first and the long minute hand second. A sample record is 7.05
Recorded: 2.24
